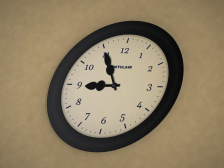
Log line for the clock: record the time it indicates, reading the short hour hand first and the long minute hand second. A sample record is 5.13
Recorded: 8.55
